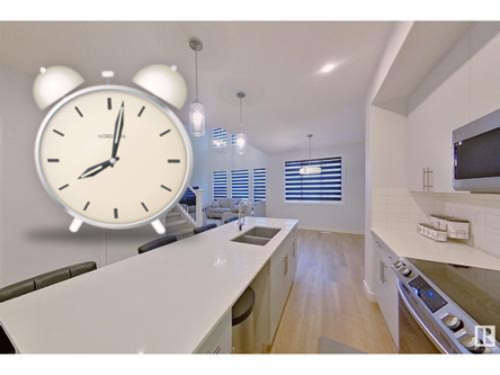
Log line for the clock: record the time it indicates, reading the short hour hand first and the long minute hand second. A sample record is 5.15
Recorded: 8.02
